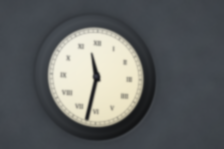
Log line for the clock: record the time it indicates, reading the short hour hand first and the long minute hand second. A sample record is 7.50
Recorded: 11.32
